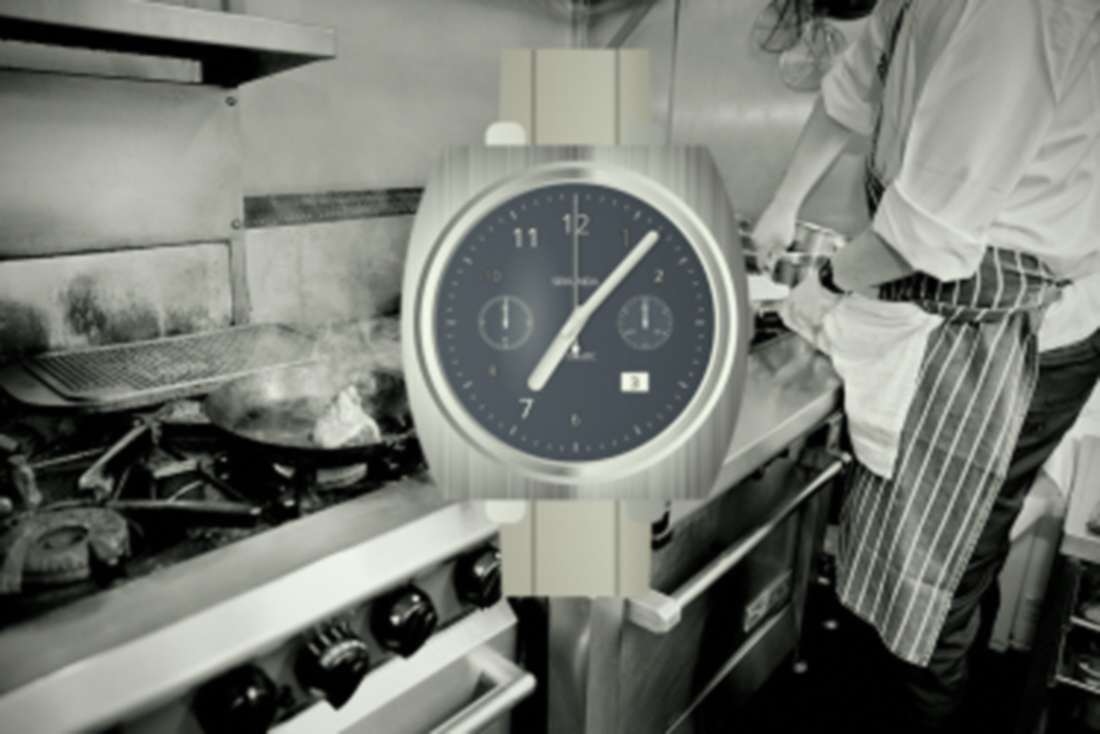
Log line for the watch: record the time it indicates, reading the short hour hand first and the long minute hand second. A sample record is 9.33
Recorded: 7.07
